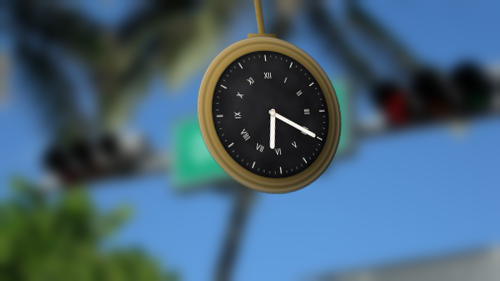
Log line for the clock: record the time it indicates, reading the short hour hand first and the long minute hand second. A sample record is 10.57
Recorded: 6.20
